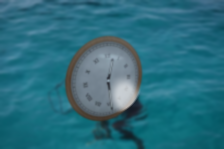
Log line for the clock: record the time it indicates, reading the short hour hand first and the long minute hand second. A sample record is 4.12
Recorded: 12.29
